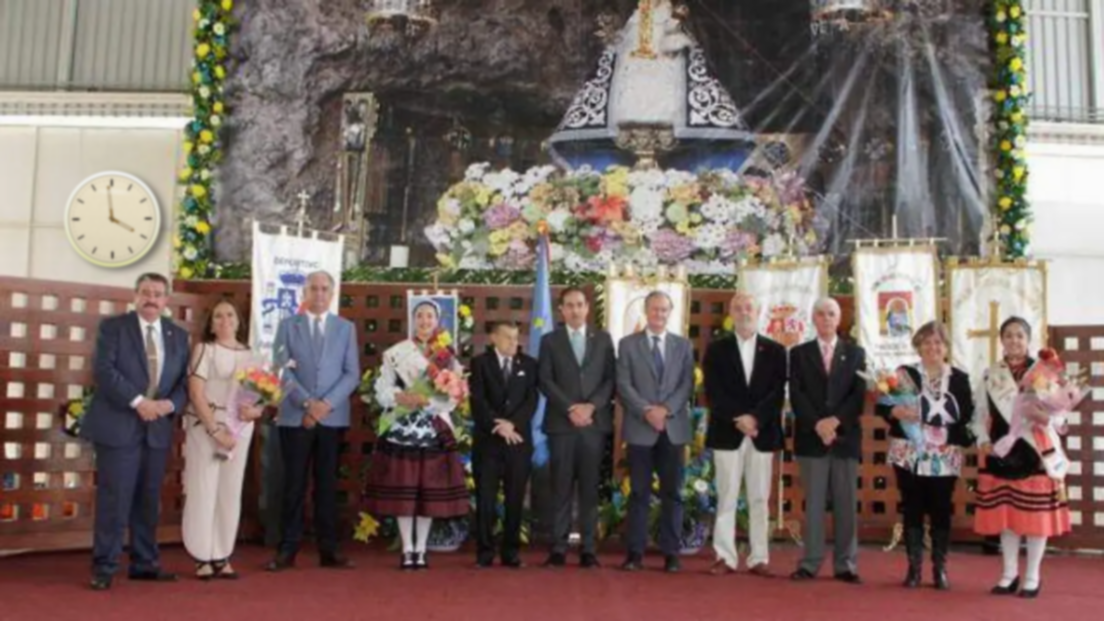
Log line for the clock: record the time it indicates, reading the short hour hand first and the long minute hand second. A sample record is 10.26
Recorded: 3.59
